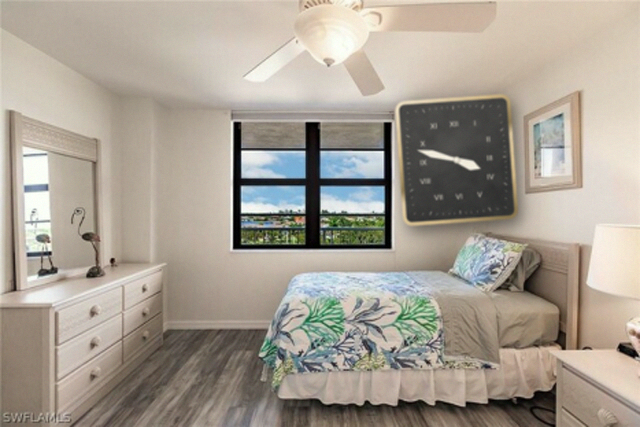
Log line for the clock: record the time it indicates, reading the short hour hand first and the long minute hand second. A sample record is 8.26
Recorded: 3.48
